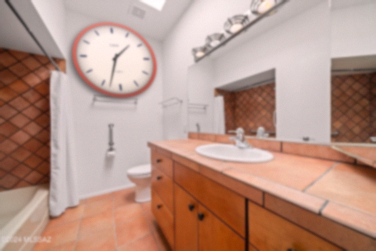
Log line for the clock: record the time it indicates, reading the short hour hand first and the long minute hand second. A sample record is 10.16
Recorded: 1.33
